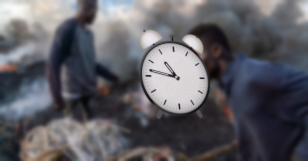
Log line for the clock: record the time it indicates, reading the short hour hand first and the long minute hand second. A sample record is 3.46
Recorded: 10.47
